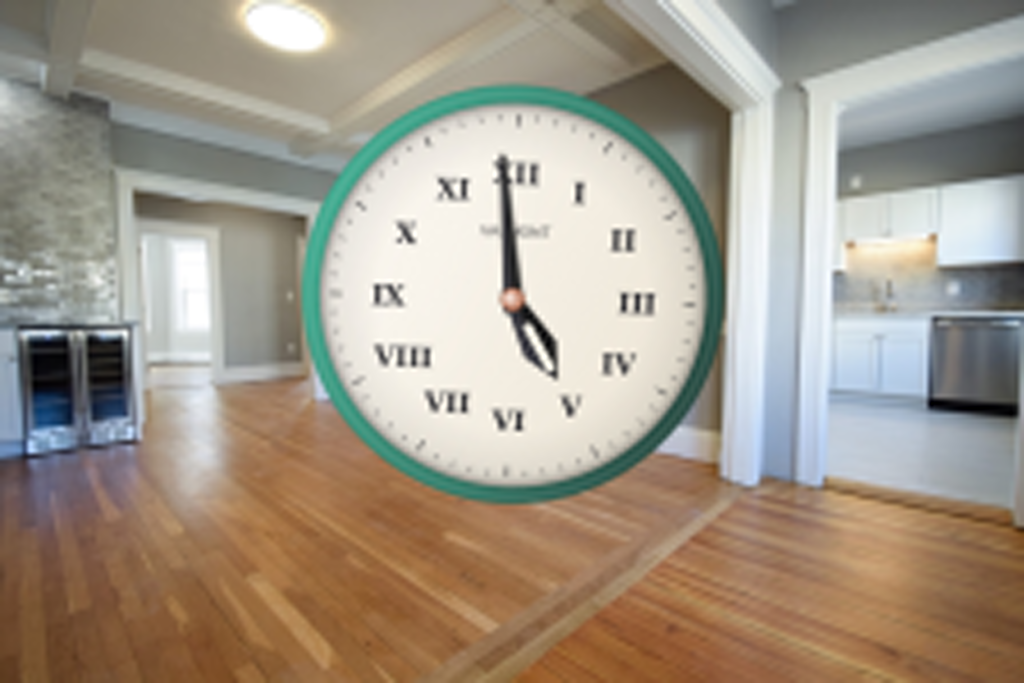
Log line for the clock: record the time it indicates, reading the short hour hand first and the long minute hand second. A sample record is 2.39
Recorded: 4.59
